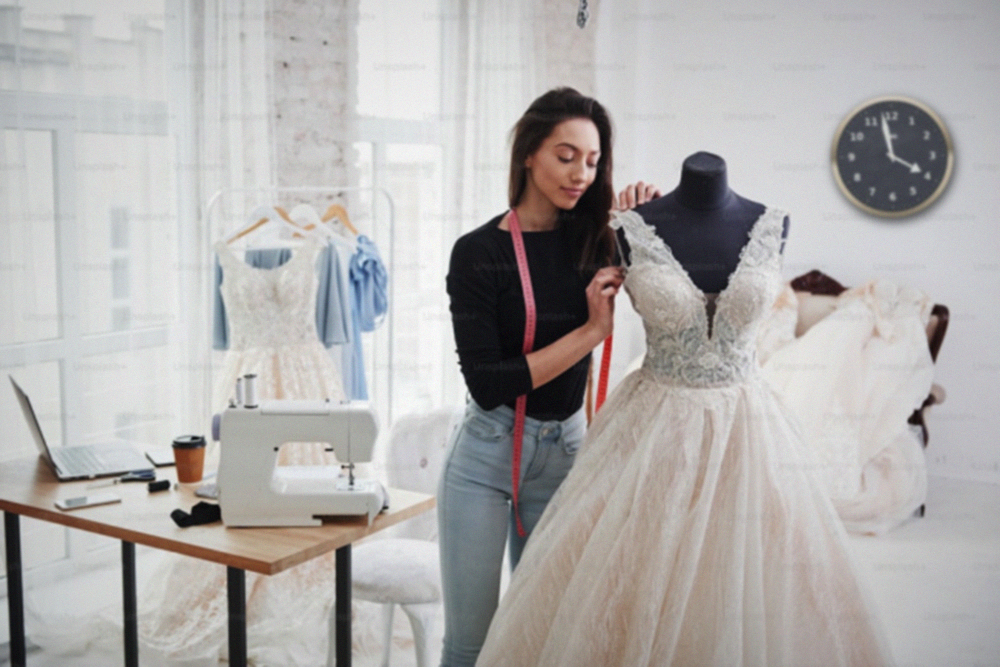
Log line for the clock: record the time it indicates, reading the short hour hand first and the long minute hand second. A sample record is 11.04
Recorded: 3.58
